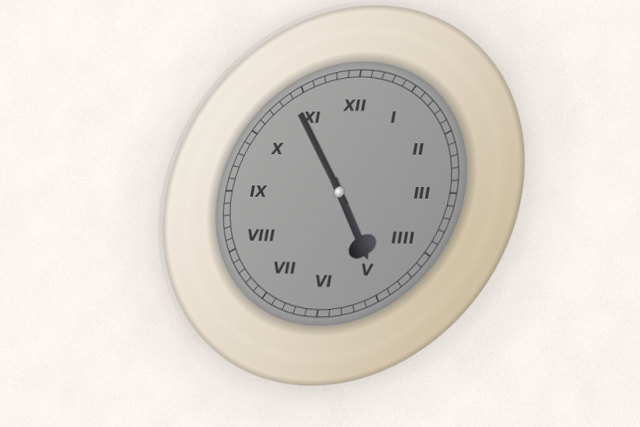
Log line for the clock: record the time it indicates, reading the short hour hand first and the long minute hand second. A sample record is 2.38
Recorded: 4.54
